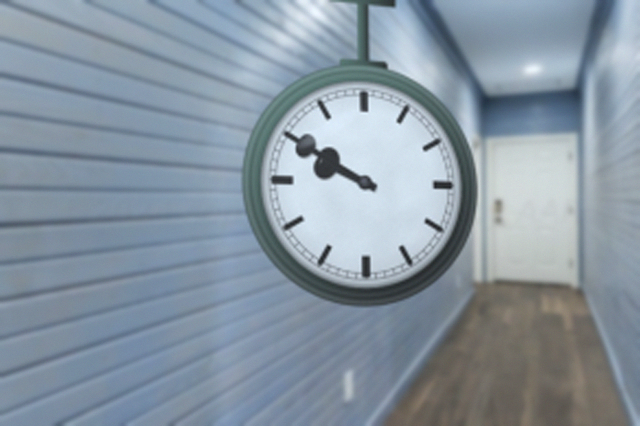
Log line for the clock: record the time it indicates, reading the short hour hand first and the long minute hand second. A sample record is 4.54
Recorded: 9.50
